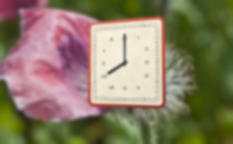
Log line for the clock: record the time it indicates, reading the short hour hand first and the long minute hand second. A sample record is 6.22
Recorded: 8.00
